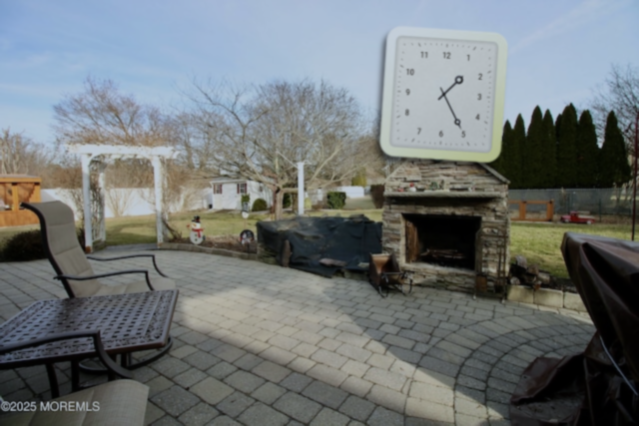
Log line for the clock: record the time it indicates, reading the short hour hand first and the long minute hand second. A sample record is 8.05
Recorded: 1.25
